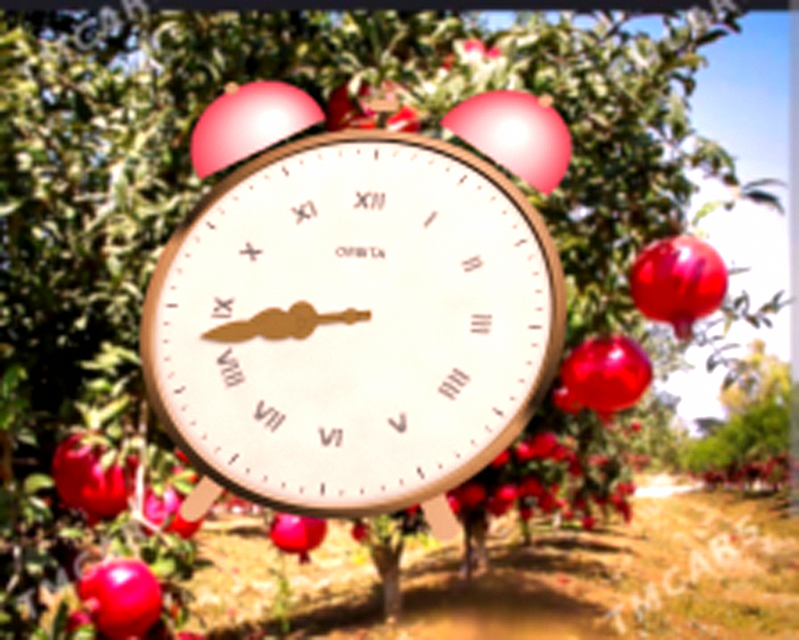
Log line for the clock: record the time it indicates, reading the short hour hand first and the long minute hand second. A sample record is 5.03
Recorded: 8.43
